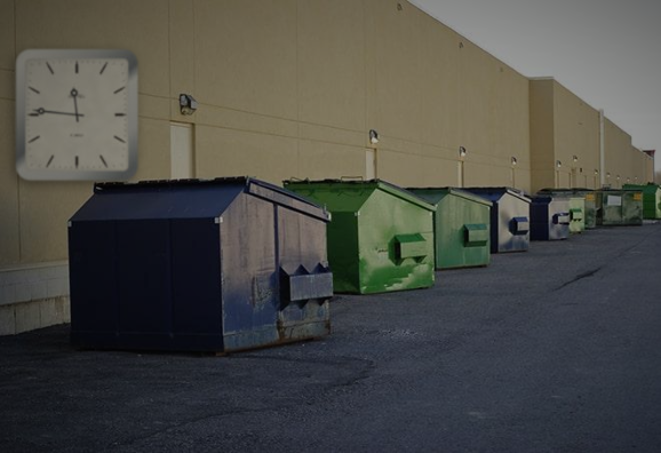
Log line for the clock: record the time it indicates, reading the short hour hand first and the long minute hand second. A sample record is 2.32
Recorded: 11.46
